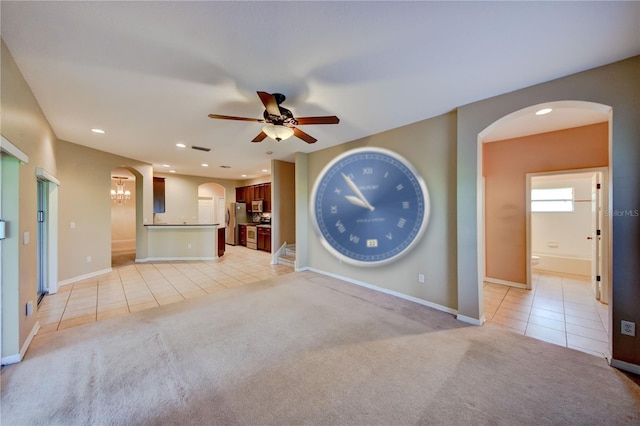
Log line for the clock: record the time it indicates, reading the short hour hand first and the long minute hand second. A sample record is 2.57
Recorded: 9.54
